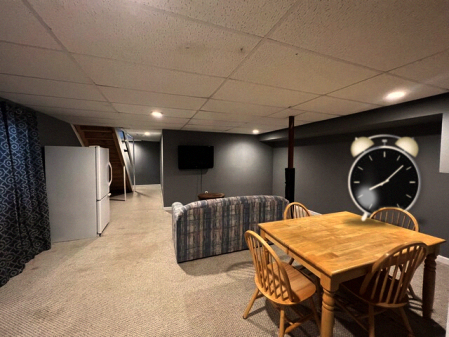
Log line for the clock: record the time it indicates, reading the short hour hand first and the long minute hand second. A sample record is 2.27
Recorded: 8.08
